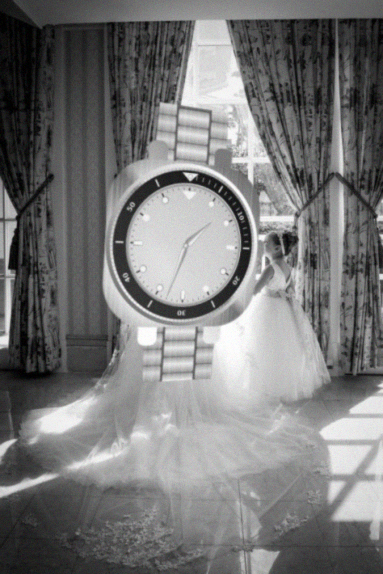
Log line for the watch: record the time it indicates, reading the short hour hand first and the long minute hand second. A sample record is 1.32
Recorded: 1.33
